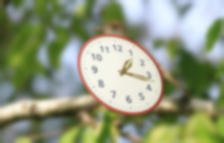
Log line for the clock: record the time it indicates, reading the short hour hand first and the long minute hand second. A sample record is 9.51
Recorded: 1.17
